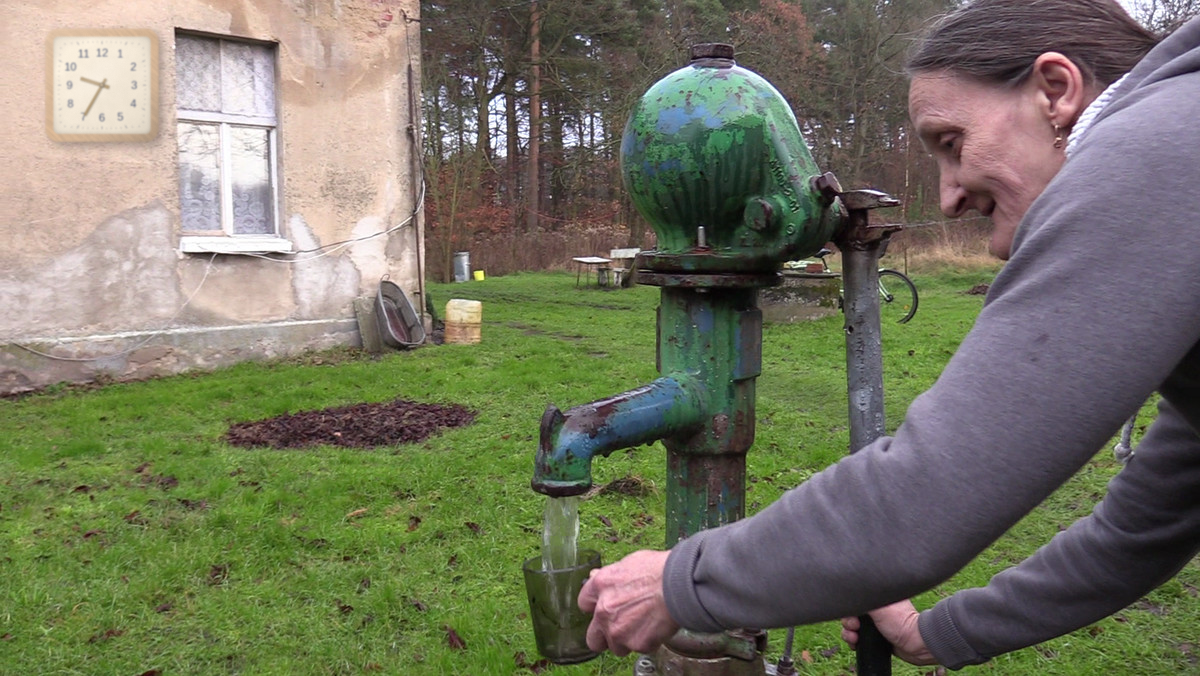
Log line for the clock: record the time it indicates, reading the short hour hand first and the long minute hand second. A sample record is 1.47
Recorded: 9.35
